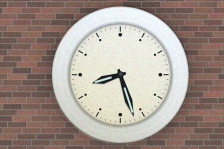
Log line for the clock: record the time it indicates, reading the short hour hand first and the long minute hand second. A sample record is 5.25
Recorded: 8.27
